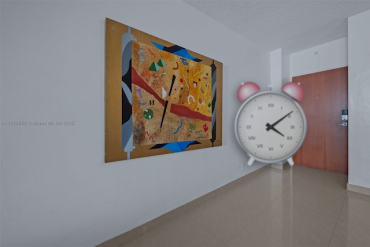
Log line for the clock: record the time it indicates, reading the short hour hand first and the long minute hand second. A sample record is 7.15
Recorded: 4.09
